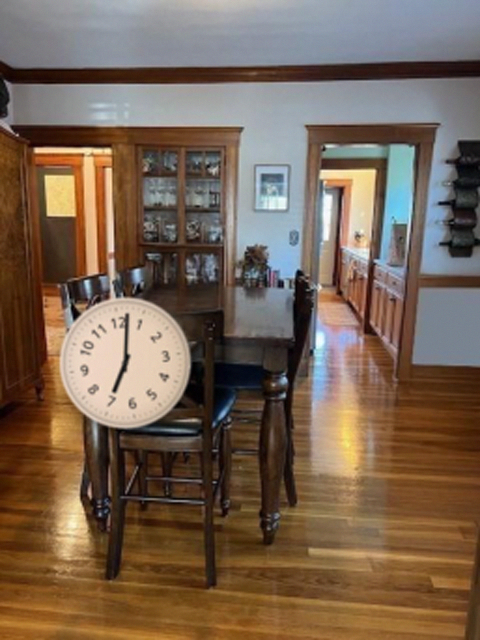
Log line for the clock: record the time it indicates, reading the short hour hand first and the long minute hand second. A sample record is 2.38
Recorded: 7.02
